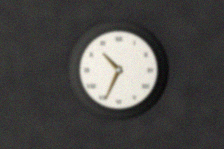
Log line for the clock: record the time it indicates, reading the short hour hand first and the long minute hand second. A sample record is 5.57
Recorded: 10.34
